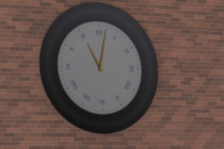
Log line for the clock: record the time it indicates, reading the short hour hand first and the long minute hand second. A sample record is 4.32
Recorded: 11.02
